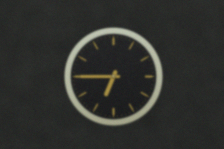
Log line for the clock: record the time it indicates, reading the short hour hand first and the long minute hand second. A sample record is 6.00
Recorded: 6.45
